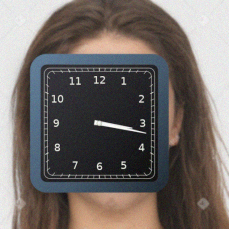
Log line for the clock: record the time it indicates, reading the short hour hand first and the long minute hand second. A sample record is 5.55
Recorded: 3.17
